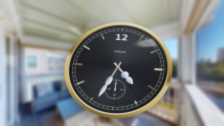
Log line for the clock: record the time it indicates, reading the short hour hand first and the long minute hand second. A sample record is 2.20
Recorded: 4.34
